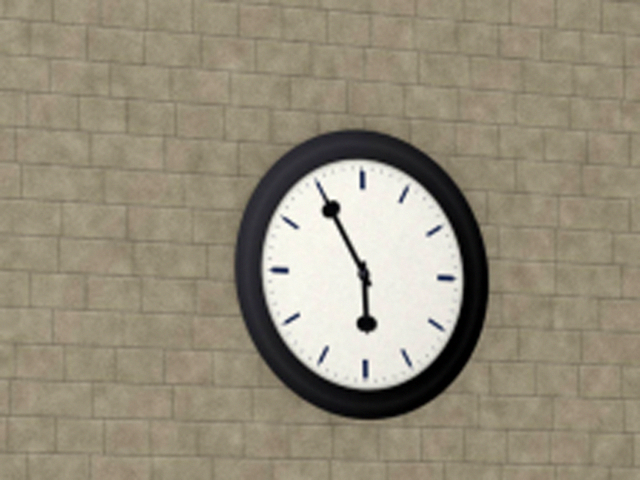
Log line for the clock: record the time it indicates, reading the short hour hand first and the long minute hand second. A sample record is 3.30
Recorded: 5.55
